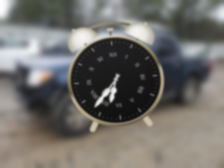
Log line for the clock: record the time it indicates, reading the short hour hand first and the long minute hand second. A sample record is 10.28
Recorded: 6.37
